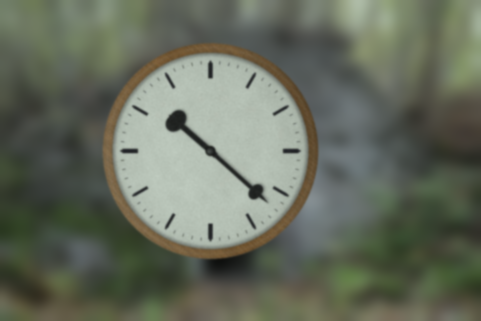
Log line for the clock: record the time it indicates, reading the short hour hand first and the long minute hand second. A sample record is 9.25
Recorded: 10.22
